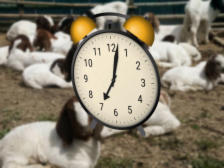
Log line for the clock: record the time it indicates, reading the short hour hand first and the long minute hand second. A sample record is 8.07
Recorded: 7.02
